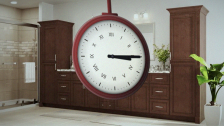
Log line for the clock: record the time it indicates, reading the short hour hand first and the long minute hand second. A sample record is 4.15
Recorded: 3.15
